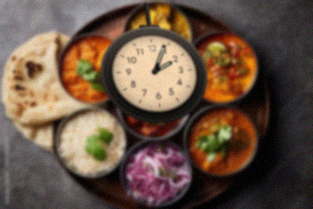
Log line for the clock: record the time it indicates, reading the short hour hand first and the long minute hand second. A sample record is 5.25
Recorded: 2.04
